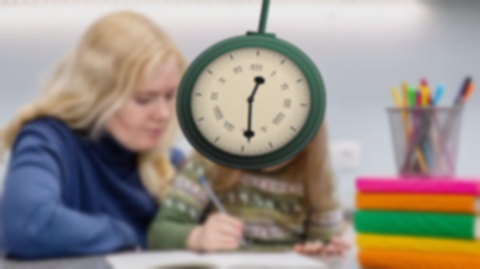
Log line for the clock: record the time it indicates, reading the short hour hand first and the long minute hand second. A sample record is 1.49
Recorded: 12.29
